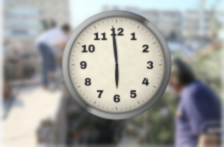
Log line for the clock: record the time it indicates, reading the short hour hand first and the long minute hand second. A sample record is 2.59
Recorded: 5.59
